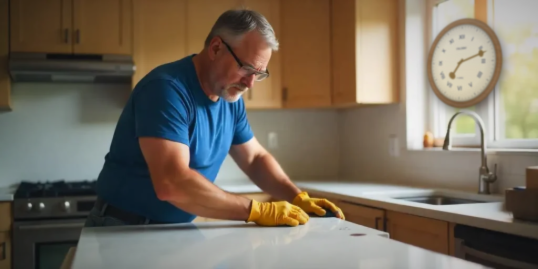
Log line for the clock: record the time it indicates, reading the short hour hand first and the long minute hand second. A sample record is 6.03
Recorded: 7.12
